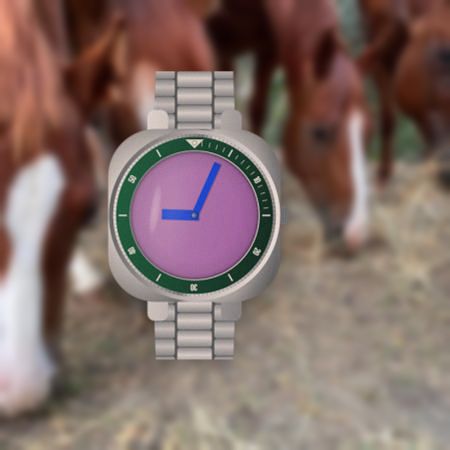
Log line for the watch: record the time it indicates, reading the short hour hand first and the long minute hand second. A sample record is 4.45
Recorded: 9.04
